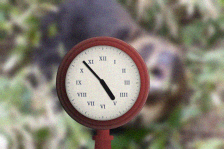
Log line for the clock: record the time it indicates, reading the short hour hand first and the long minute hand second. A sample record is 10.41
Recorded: 4.53
